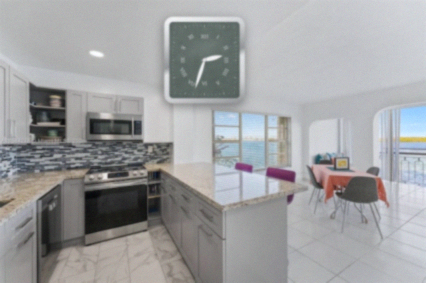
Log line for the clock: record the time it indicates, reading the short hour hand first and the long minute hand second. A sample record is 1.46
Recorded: 2.33
